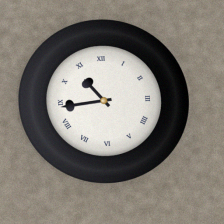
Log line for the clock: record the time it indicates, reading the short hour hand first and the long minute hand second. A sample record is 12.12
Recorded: 10.44
